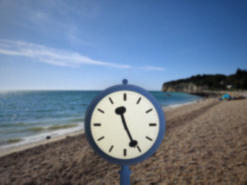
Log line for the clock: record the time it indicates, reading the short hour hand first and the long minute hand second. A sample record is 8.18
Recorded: 11.26
